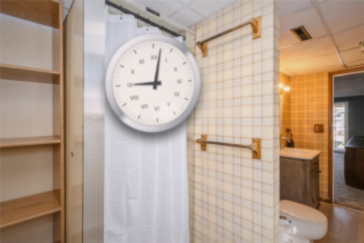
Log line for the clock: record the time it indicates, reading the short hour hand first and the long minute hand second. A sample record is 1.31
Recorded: 9.02
